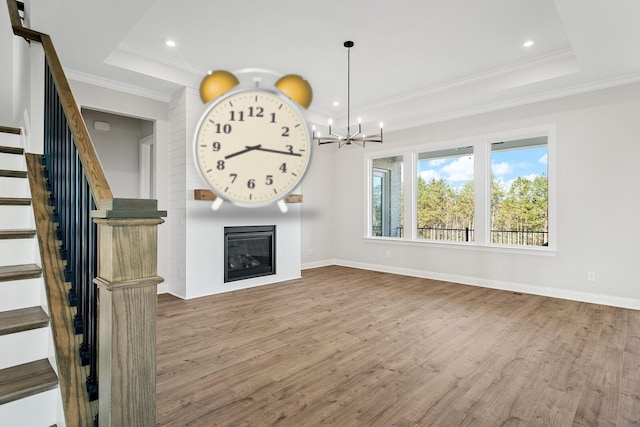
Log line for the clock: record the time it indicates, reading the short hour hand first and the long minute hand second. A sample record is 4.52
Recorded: 8.16
